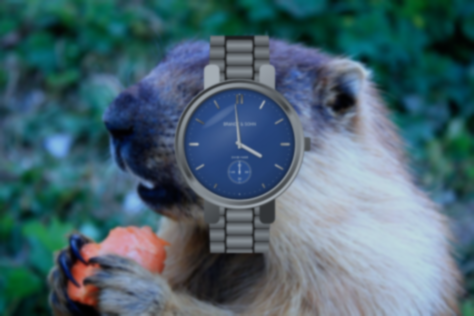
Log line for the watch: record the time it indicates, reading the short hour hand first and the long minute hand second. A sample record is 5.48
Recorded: 3.59
